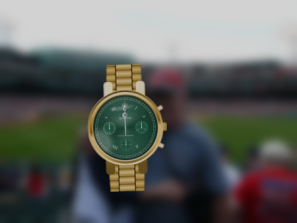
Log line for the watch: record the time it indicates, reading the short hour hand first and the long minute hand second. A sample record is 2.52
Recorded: 12.00
